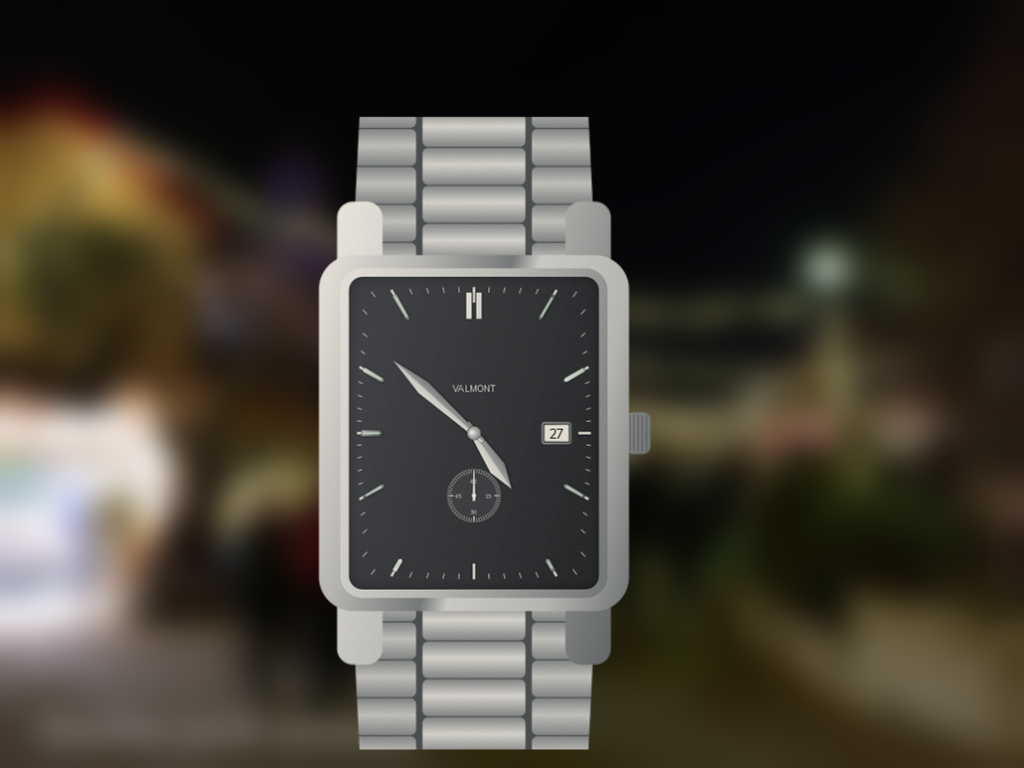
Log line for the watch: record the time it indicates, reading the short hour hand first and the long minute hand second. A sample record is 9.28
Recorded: 4.52
